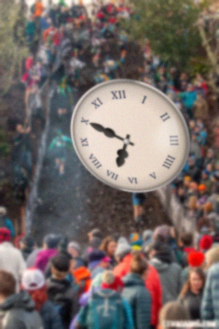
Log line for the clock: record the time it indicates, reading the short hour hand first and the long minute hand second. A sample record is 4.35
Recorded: 6.50
